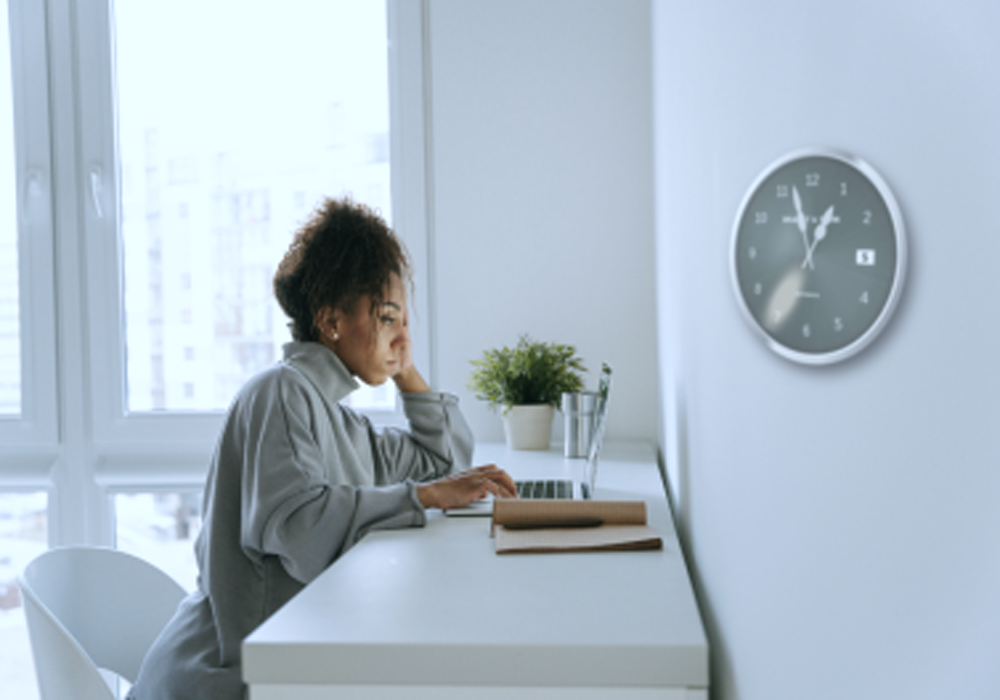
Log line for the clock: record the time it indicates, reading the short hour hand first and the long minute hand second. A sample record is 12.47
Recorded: 12.57
